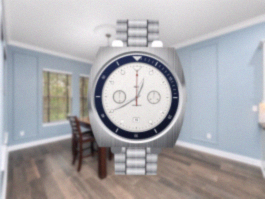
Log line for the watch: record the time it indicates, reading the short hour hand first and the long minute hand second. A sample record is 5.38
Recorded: 12.40
